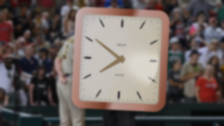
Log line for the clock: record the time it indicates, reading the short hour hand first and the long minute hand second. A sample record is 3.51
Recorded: 7.51
